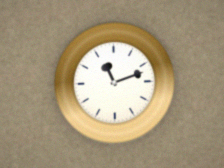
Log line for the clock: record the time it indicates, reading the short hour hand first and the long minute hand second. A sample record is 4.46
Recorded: 11.12
